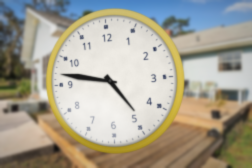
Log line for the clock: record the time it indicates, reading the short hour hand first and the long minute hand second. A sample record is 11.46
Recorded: 4.47
